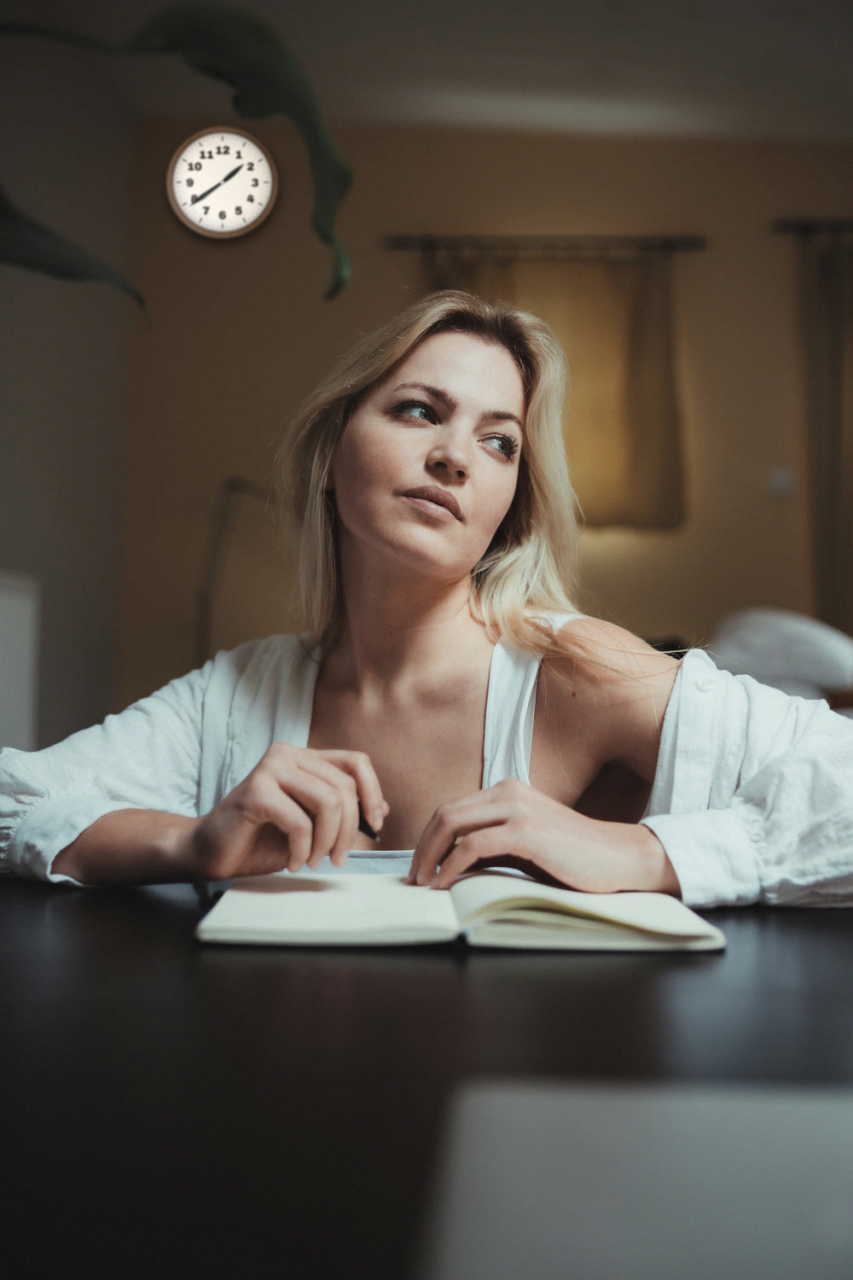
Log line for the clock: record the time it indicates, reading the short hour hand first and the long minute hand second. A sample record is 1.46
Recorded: 1.39
